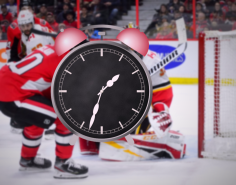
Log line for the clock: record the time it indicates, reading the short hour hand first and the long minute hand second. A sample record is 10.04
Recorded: 1.33
